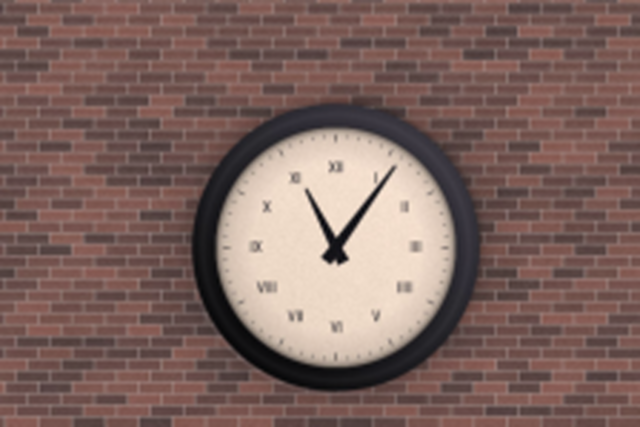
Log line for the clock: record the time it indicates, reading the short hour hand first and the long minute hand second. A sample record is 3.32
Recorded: 11.06
